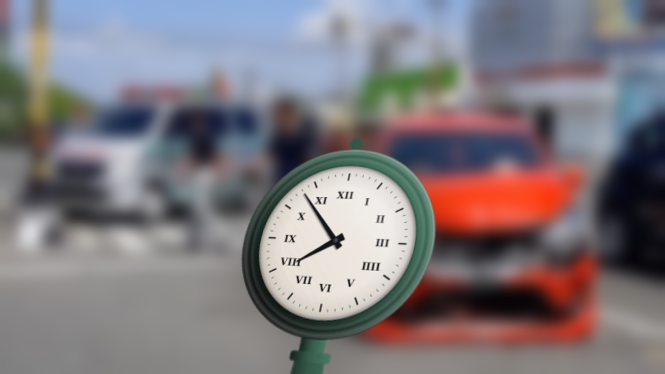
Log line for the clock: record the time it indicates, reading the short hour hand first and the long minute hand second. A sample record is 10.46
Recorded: 7.53
